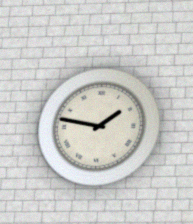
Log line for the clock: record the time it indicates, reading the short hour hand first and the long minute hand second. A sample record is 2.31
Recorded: 1.47
